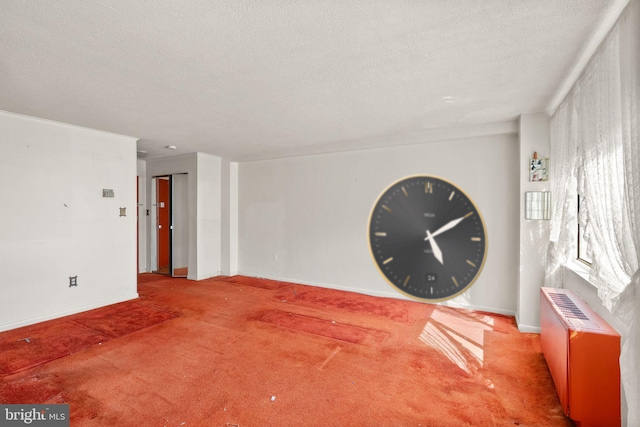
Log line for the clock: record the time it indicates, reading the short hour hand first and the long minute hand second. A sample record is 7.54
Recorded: 5.10
